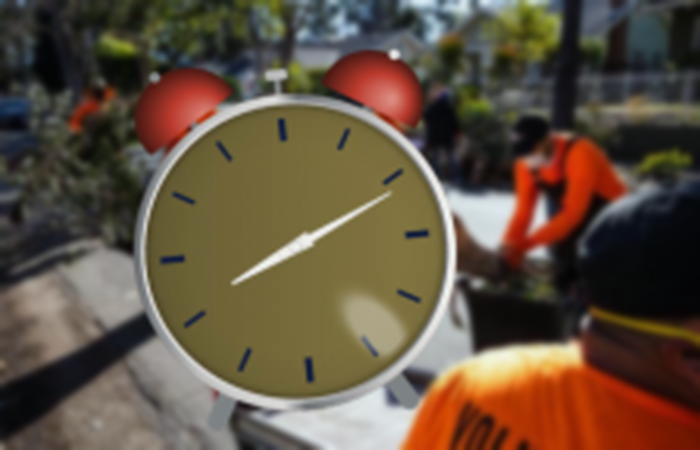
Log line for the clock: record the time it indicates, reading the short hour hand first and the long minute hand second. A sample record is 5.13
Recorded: 8.11
